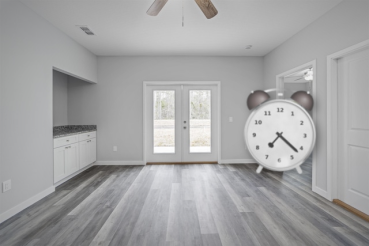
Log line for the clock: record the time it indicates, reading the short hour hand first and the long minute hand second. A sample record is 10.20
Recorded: 7.22
